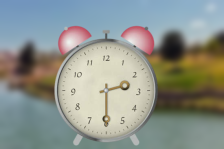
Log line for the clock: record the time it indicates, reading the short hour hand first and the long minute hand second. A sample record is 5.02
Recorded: 2.30
